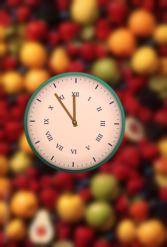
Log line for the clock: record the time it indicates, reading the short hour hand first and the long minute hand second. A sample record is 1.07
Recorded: 11.54
